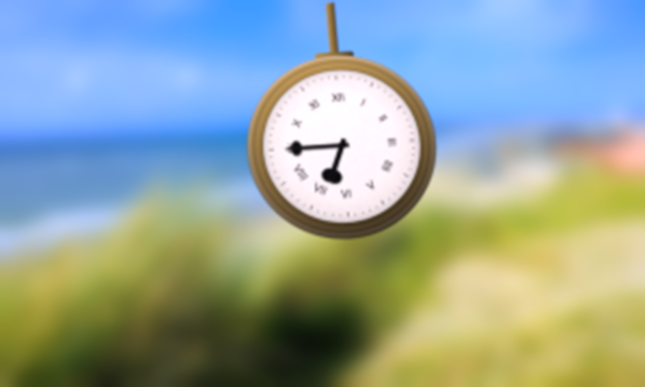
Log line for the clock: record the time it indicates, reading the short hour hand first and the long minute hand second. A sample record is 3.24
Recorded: 6.45
